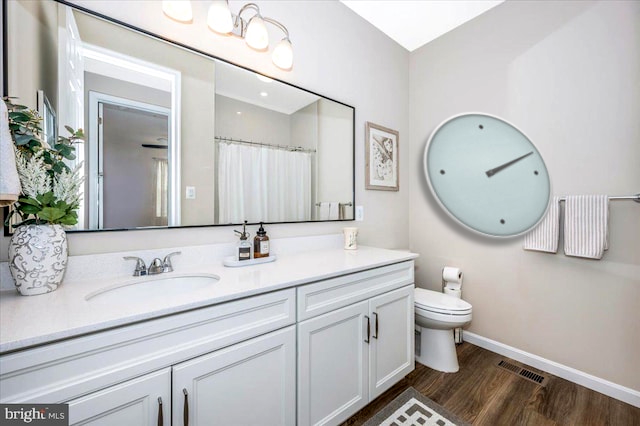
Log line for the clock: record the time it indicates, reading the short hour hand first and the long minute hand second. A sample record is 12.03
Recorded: 2.11
